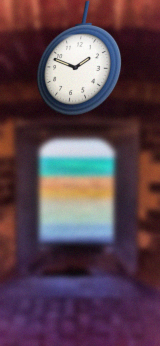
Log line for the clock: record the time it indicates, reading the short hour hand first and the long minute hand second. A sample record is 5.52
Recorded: 1.48
